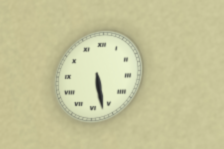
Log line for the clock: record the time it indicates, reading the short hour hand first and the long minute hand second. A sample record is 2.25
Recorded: 5.27
